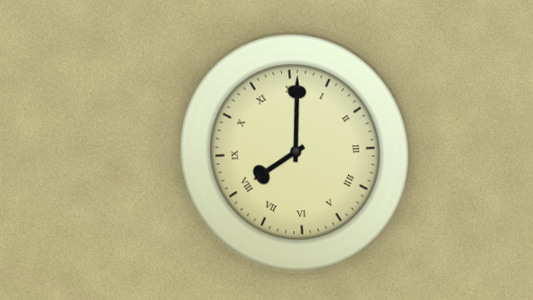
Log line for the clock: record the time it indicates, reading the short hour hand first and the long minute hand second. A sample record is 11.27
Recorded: 8.01
